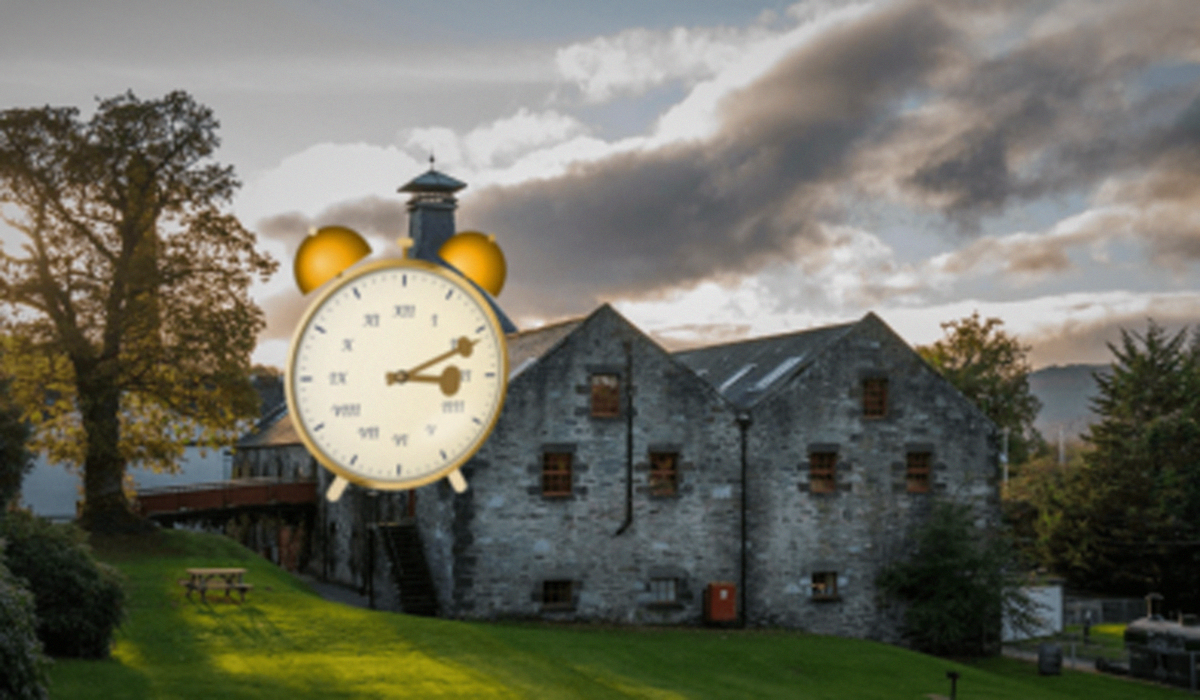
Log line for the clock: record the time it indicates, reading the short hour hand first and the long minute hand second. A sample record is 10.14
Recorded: 3.11
